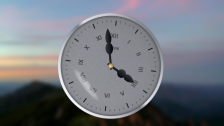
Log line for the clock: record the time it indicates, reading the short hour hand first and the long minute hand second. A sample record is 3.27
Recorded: 3.58
